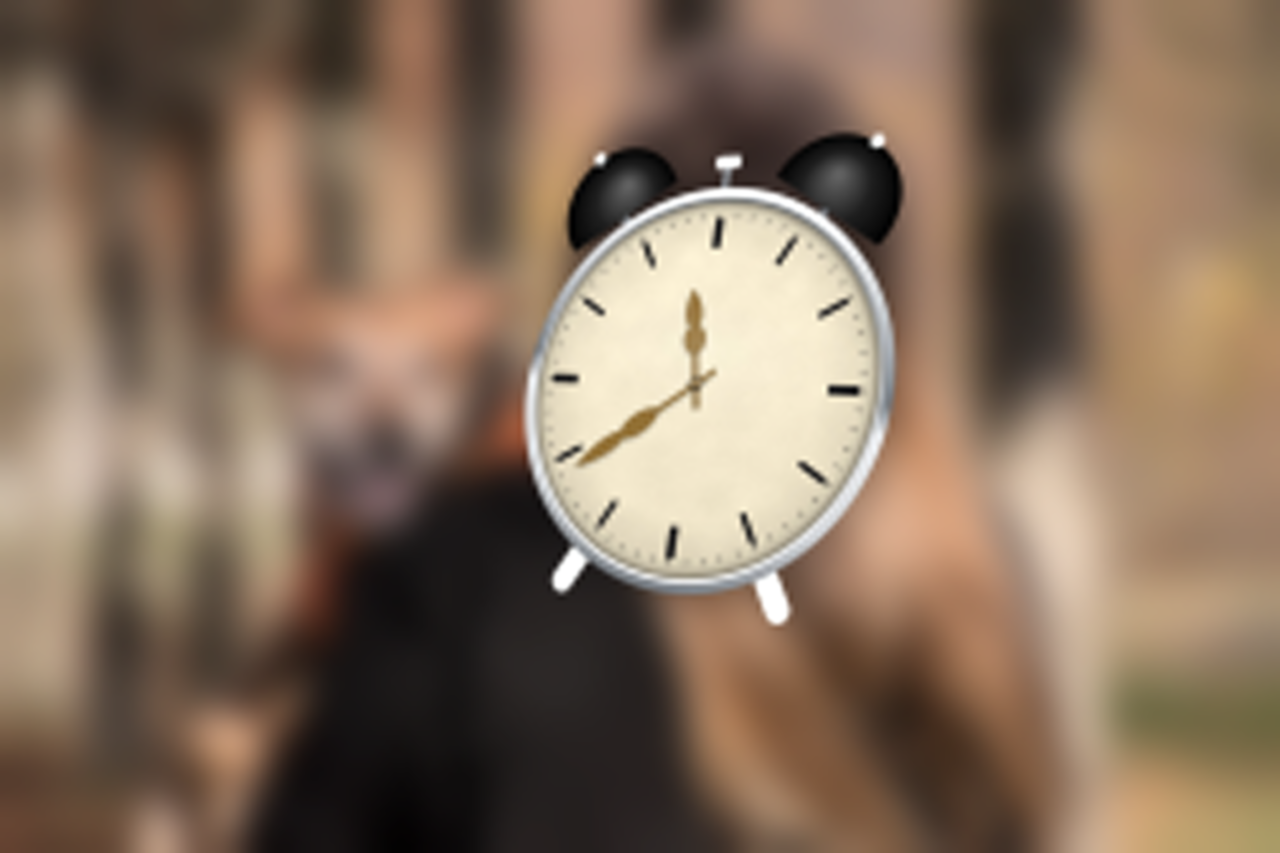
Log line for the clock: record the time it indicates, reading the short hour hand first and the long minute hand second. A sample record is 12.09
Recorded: 11.39
